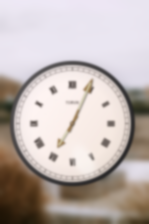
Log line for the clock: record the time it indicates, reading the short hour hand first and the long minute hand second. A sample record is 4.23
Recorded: 7.04
